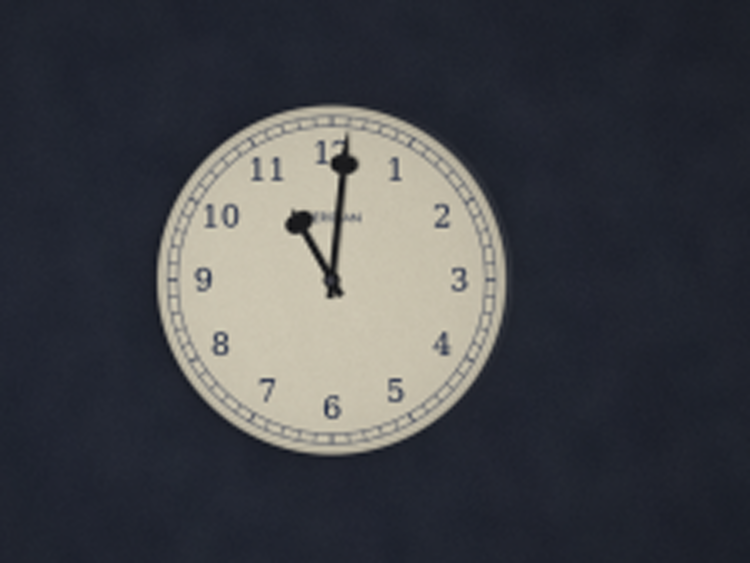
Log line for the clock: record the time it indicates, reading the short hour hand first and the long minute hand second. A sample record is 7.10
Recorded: 11.01
